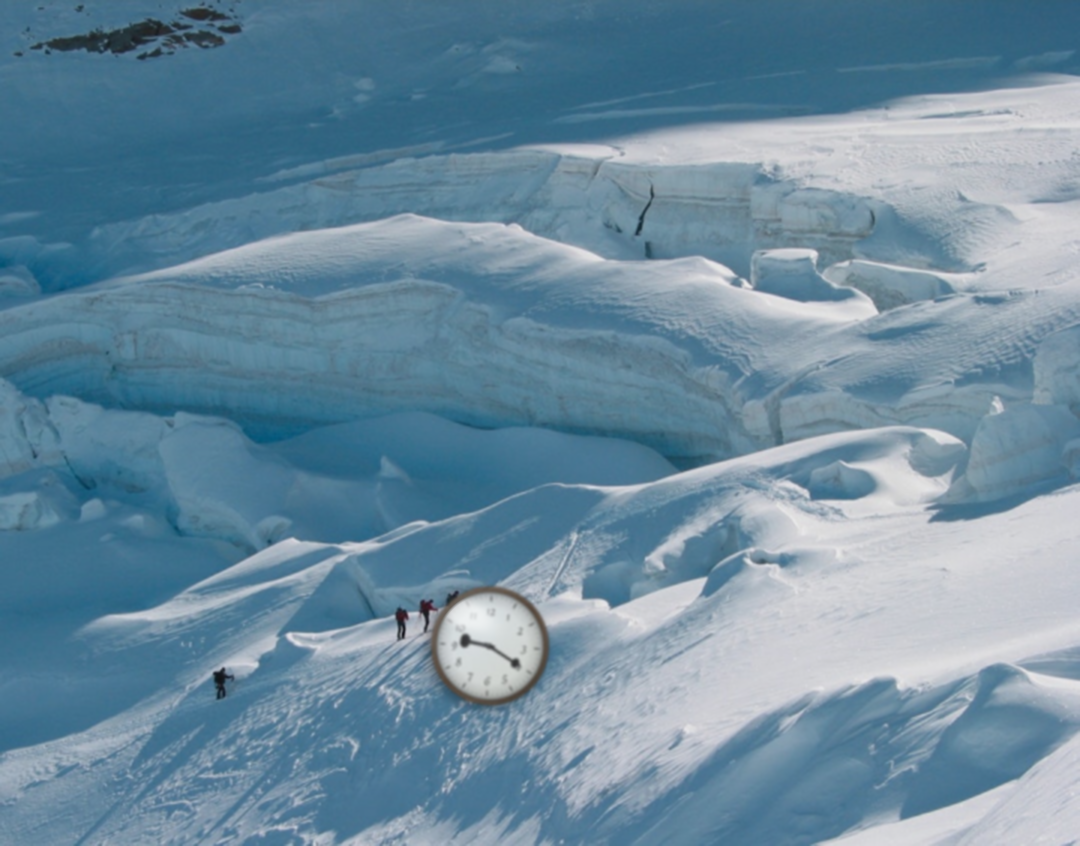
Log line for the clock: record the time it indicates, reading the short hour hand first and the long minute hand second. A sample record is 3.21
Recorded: 9.20
